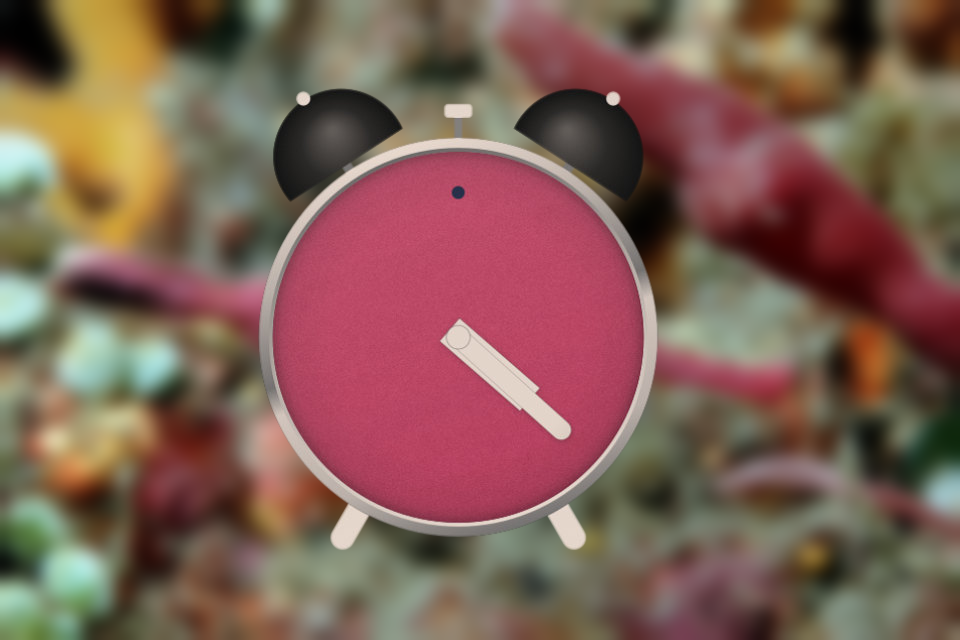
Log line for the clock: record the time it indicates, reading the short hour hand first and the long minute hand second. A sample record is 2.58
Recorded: 4.22
